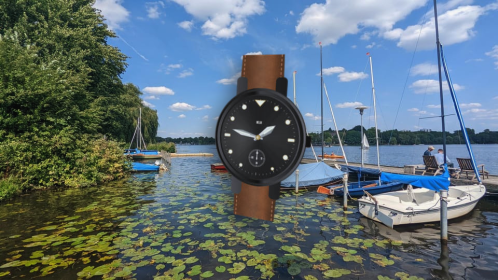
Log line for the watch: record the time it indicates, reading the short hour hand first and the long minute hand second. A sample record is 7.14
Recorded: 1.47
